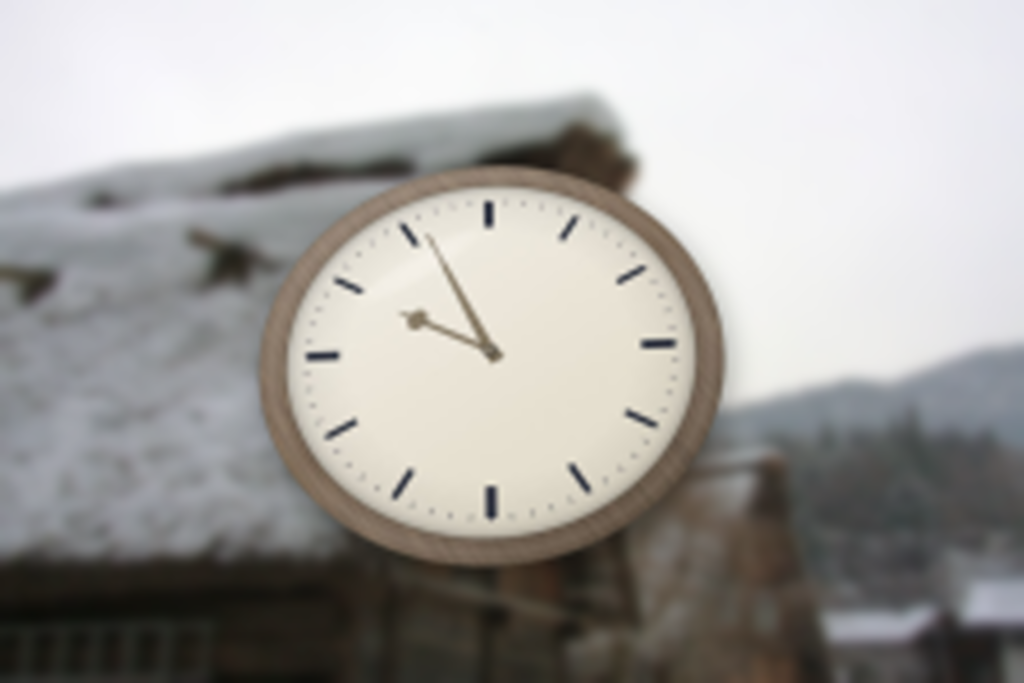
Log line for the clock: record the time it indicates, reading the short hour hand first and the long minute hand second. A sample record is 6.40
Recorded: 9.56
